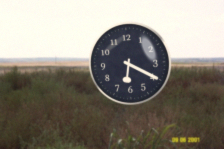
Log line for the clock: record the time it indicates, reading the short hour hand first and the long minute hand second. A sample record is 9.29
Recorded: 6.20
